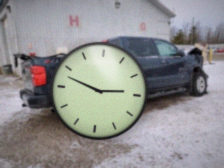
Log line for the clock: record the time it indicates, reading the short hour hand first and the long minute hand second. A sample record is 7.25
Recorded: 2.48
